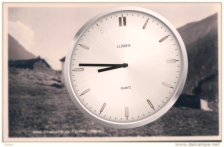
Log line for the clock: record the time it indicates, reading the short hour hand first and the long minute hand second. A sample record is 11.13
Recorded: 8.46
